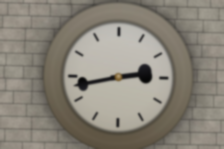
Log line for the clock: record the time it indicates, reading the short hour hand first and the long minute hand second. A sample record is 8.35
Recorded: 2.43
